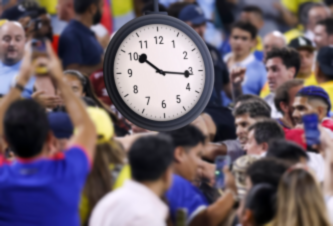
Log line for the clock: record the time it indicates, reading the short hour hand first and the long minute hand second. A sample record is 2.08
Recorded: 10.16
